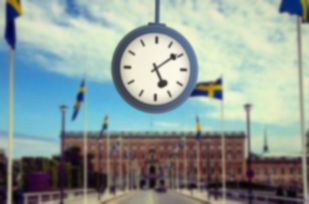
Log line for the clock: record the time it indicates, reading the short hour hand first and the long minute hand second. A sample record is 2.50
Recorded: 5.09
